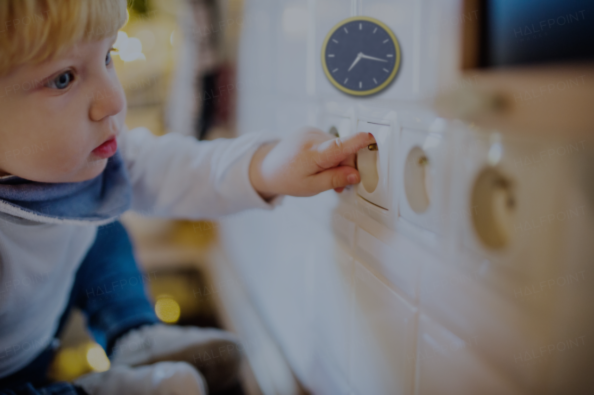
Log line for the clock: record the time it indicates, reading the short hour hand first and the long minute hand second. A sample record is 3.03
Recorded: 7.17
